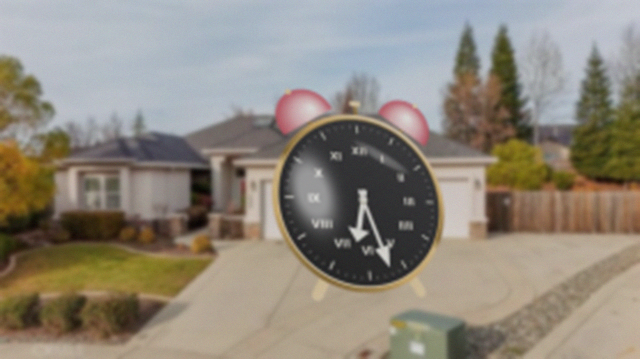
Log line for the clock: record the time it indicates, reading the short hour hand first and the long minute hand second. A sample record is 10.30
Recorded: 6.27
